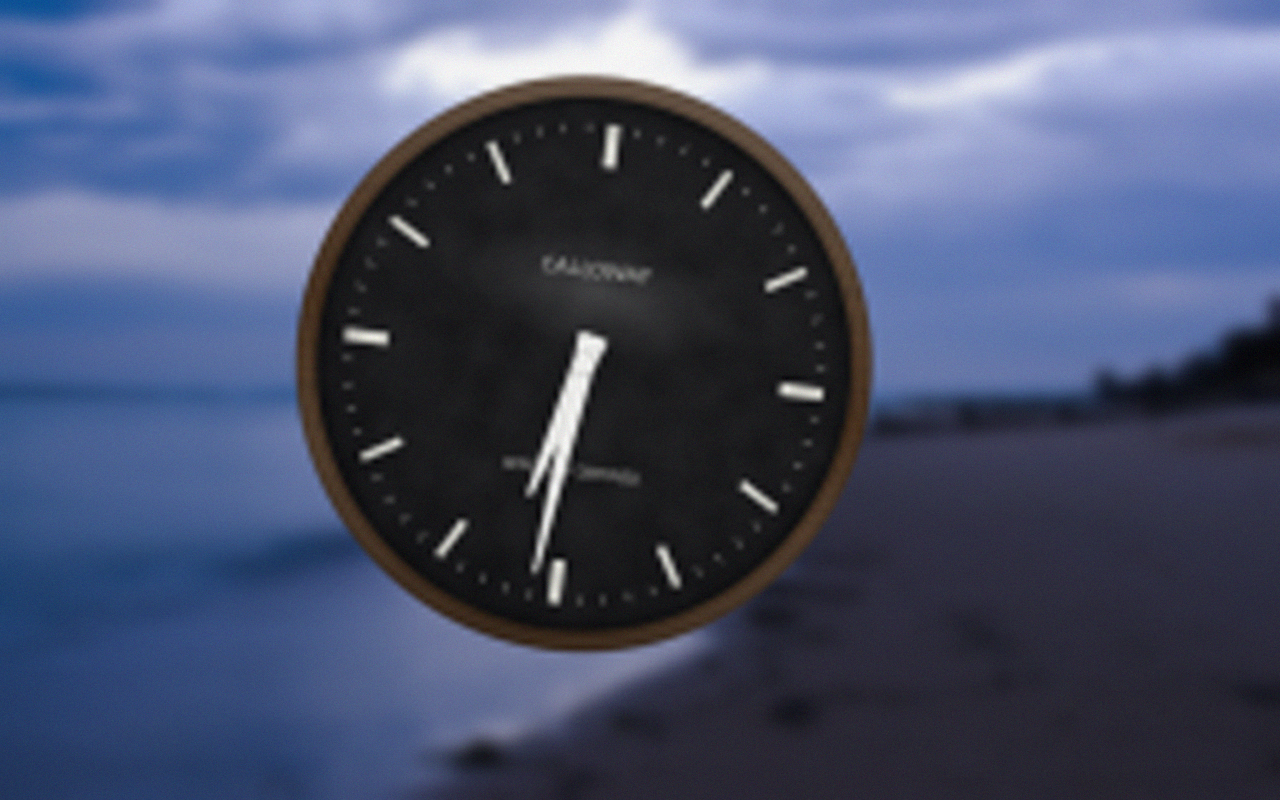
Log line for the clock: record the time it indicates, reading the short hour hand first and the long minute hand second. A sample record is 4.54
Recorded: 6.31
